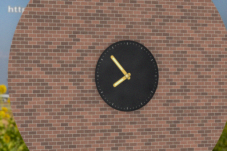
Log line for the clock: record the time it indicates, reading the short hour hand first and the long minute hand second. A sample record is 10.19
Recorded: 7.53
